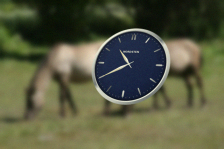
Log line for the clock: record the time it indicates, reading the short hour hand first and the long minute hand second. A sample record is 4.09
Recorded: 10.40
